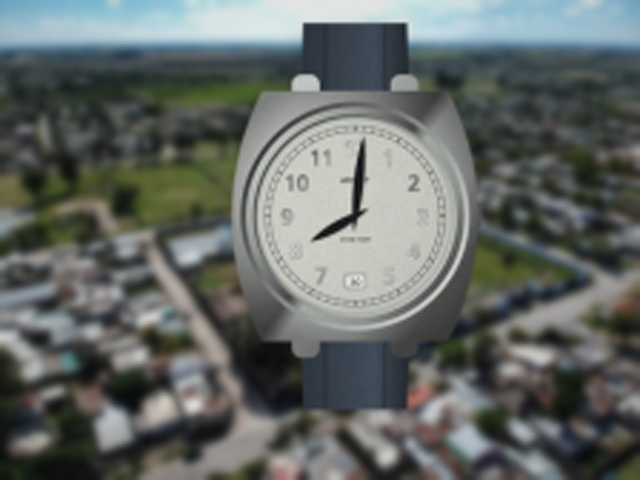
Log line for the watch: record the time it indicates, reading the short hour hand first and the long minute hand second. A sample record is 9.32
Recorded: 8.01
